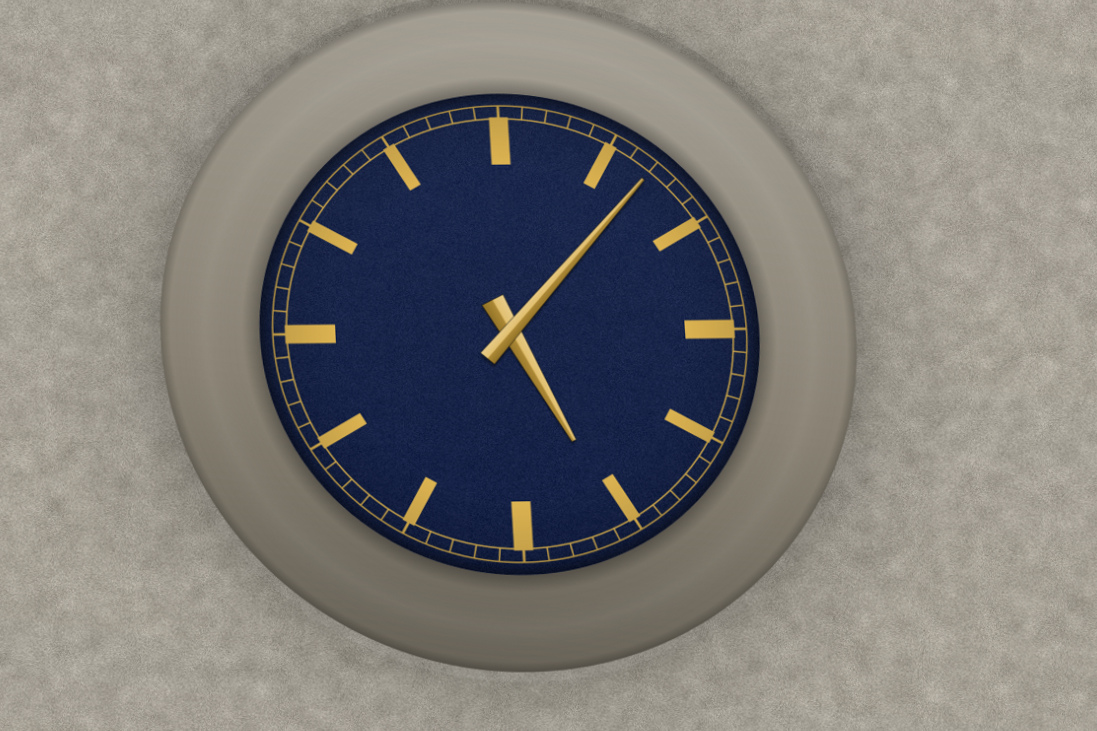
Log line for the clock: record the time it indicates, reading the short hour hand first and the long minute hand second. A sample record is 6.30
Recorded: 5.07
